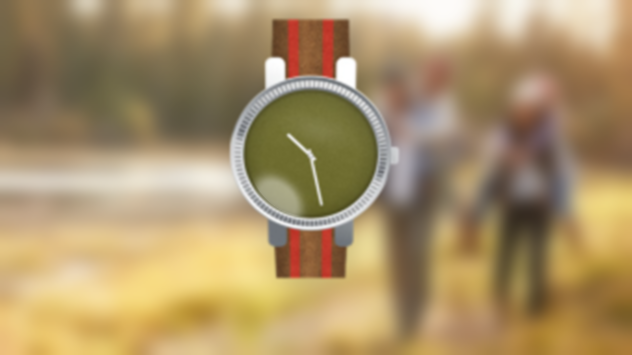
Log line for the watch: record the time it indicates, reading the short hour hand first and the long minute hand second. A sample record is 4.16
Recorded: 10.28
